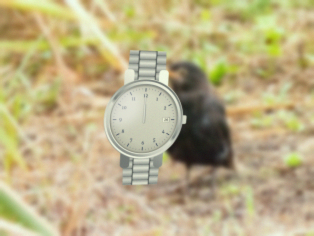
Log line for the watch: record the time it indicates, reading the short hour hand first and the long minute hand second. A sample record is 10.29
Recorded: 12.00
